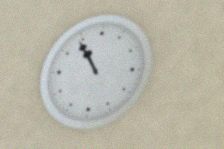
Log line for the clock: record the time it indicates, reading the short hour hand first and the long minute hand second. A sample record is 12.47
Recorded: 10.54
